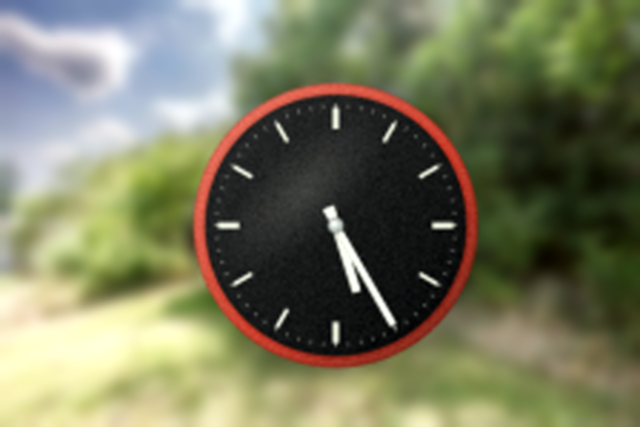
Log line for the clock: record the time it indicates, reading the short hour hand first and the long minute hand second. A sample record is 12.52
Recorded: 5.25
